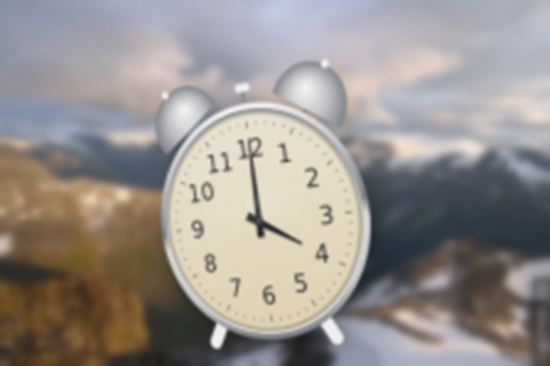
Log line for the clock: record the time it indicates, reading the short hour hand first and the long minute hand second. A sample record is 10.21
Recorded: 4.00
